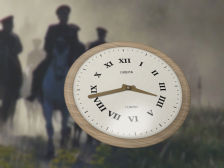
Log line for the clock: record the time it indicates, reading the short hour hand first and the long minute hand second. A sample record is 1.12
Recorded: 3.43
